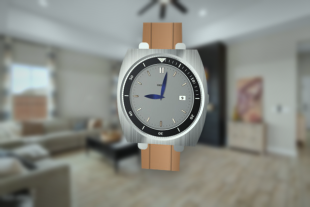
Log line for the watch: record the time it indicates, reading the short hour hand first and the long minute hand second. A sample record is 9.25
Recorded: 9.02
